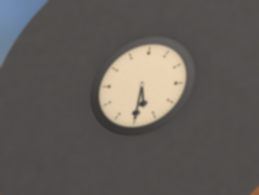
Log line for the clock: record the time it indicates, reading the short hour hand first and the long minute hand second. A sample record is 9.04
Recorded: 5.30
